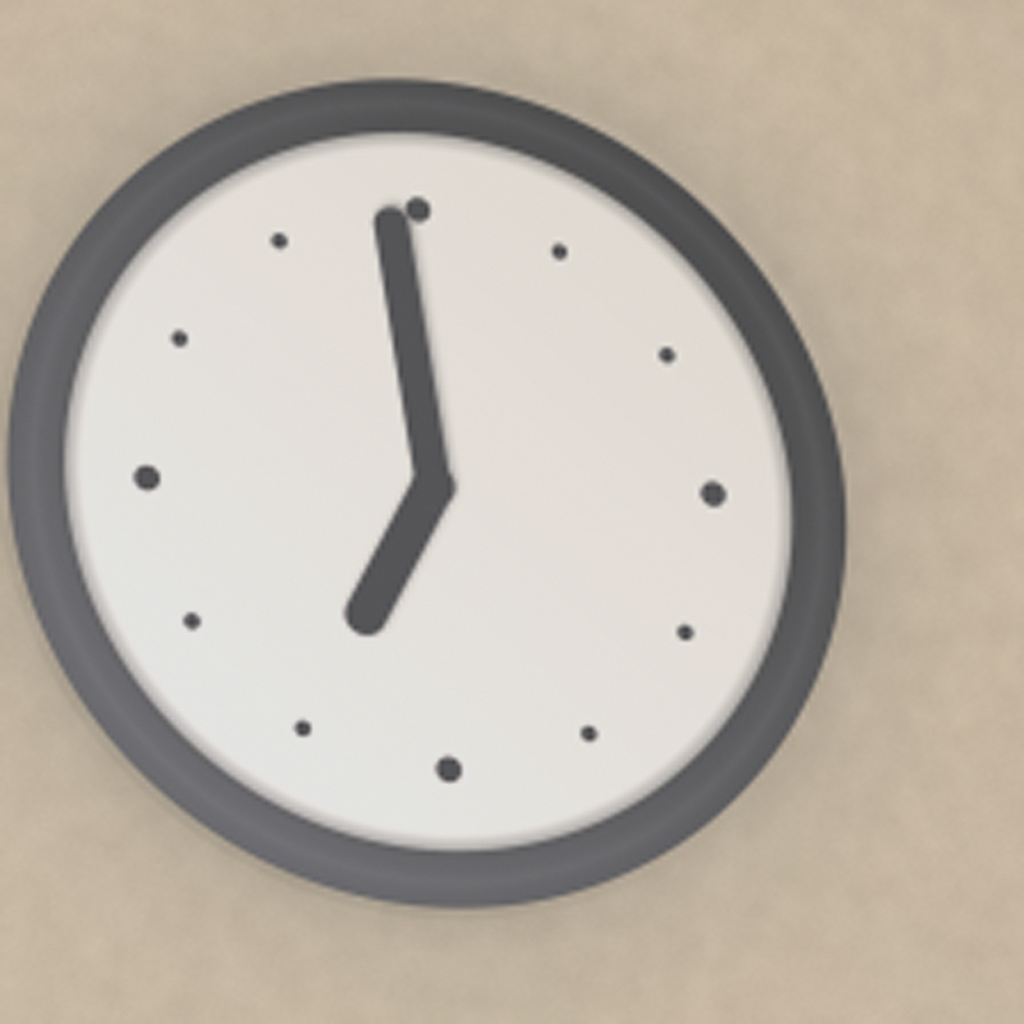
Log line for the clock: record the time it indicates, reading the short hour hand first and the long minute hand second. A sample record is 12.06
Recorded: 6.59
